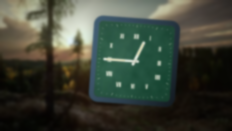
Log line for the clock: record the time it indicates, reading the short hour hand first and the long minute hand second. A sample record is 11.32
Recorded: 12.45
